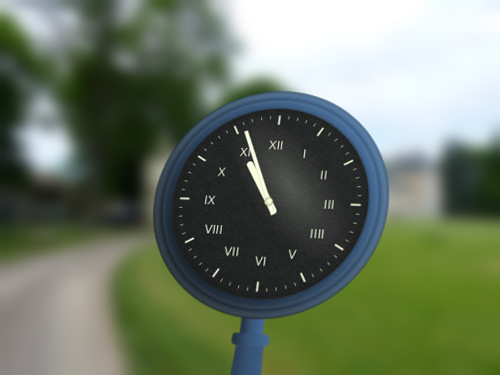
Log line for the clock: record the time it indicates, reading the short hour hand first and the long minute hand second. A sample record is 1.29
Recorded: 10.56
